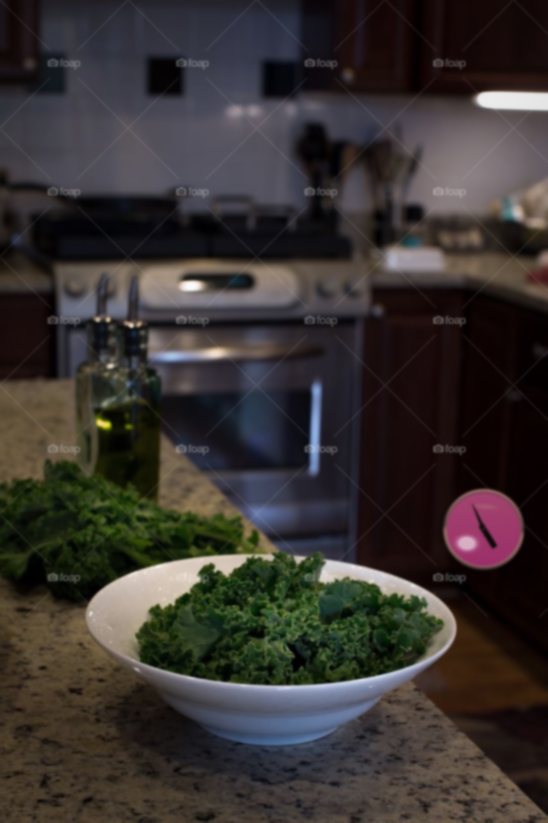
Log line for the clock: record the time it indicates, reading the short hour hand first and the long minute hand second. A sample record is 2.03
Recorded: 4.56
